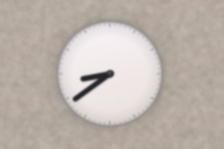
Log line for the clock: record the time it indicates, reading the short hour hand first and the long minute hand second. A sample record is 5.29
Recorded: 8.39
